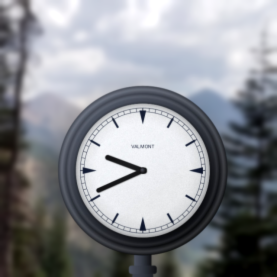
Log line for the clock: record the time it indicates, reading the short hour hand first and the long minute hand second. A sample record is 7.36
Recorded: 9.41
